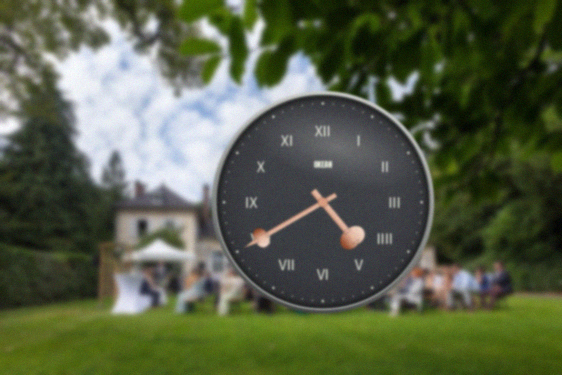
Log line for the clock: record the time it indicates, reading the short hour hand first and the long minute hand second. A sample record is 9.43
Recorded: 4.40
